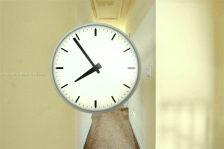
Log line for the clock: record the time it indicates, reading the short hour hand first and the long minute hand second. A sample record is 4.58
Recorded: 7.54
